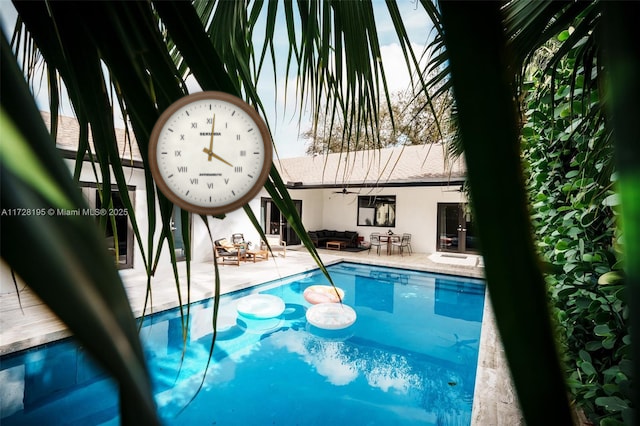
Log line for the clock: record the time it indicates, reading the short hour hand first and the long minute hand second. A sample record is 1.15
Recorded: 4.01
